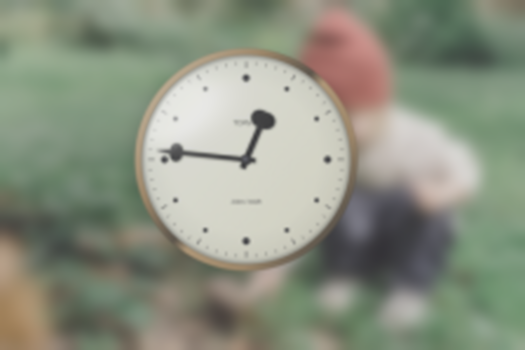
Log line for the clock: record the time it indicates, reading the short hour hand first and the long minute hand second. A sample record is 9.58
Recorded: 12.46
